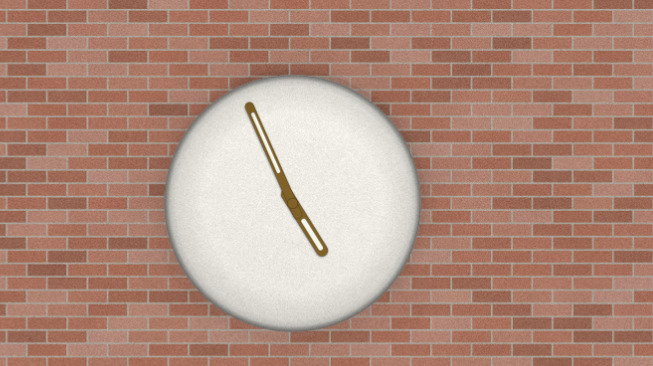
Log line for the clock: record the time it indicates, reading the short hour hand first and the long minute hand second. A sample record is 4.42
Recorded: 4.56
